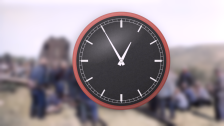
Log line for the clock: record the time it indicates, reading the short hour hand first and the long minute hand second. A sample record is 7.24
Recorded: 12.55
